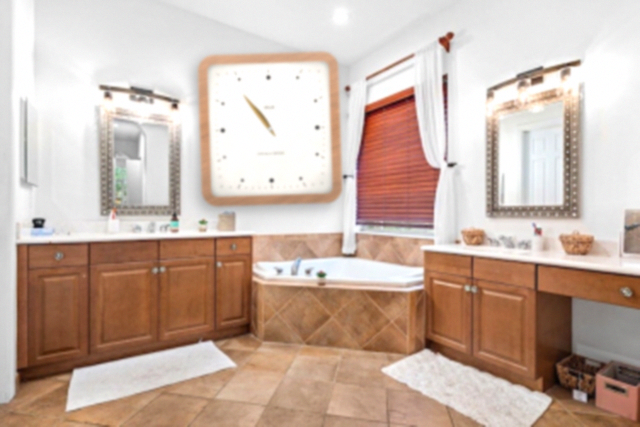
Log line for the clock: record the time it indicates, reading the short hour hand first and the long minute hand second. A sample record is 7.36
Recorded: 10.54
